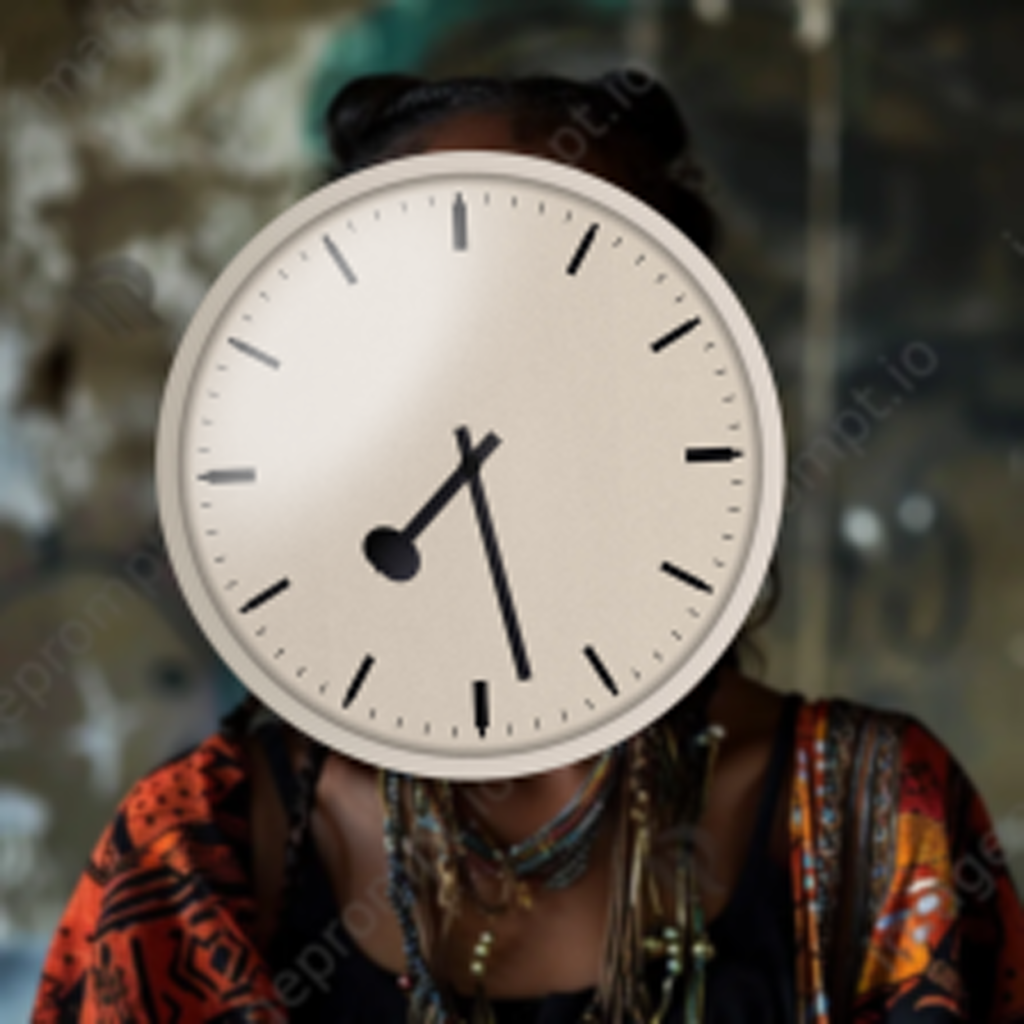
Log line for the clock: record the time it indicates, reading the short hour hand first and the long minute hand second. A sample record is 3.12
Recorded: 7.28
